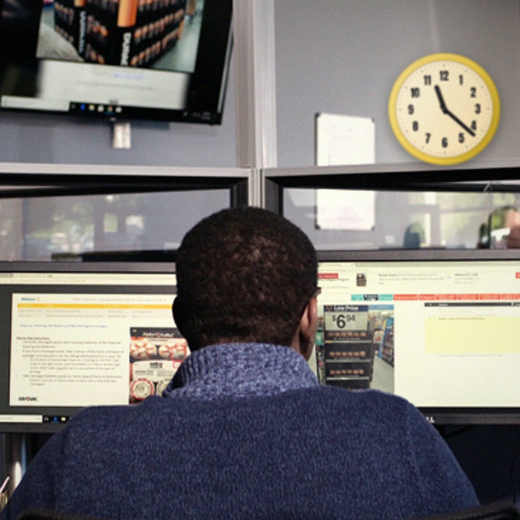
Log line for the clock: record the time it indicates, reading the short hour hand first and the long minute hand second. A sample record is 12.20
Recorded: 11.22
